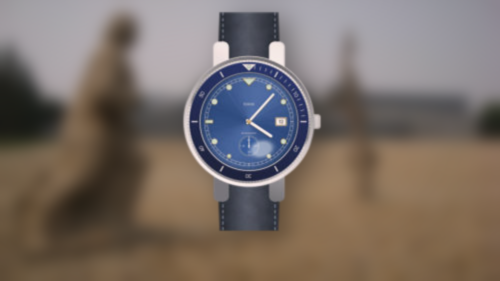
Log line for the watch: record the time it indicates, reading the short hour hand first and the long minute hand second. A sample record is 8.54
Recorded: 4.07
